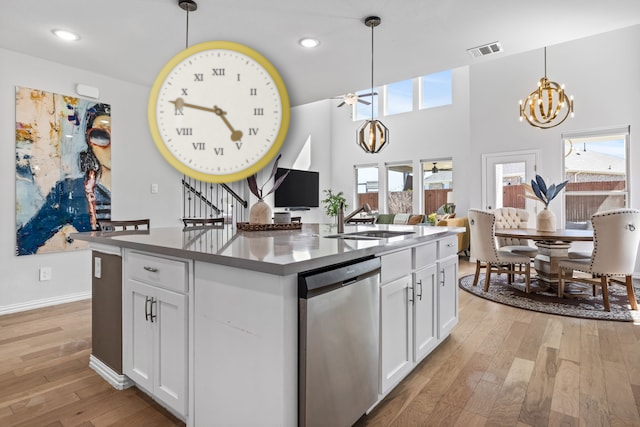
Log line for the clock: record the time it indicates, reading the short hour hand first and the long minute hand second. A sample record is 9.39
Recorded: 4.47
